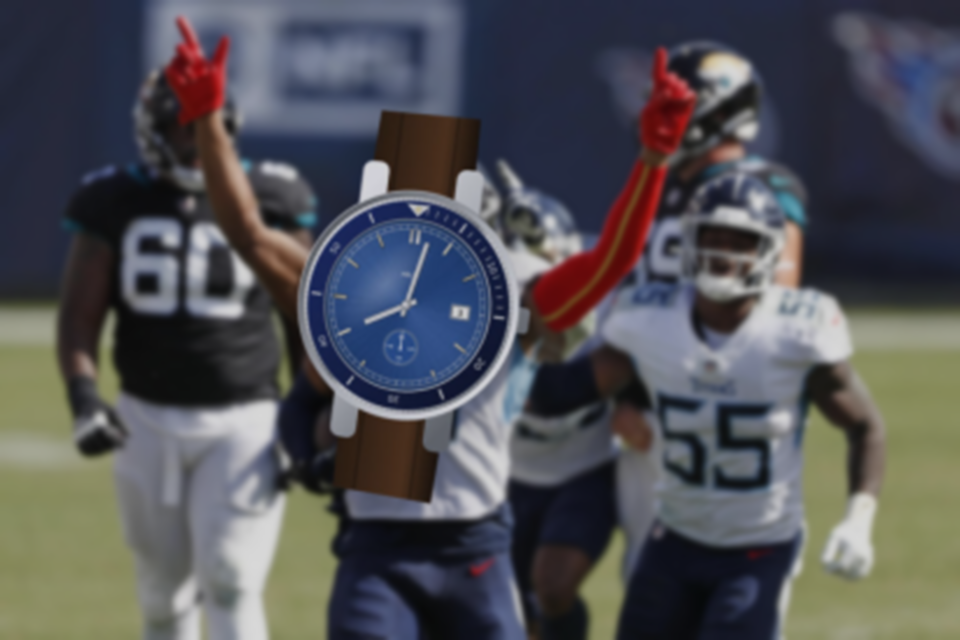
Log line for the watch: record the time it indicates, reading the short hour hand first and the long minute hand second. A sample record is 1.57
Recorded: 8.02
